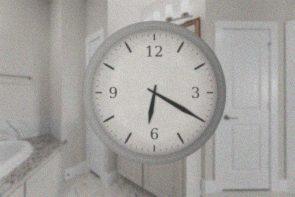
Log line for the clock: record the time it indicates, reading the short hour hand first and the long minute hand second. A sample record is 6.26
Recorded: 6.20
